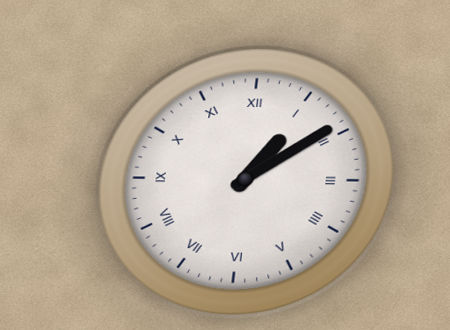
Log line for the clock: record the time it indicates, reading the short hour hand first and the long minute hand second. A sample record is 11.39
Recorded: 1.09
